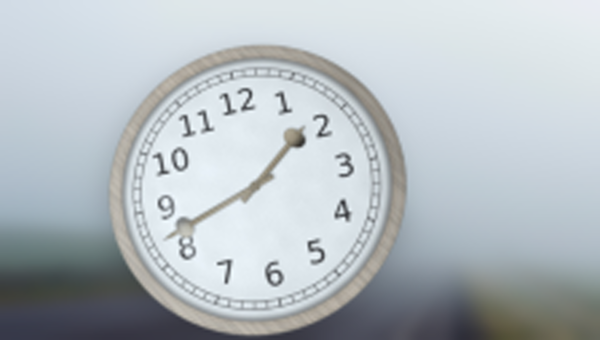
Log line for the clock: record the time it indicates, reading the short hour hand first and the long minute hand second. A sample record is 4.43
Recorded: 1.42
